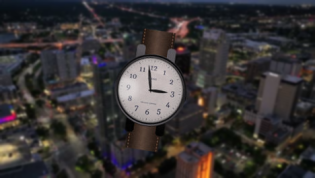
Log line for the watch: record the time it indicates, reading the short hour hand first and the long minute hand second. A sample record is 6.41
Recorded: 2.58
